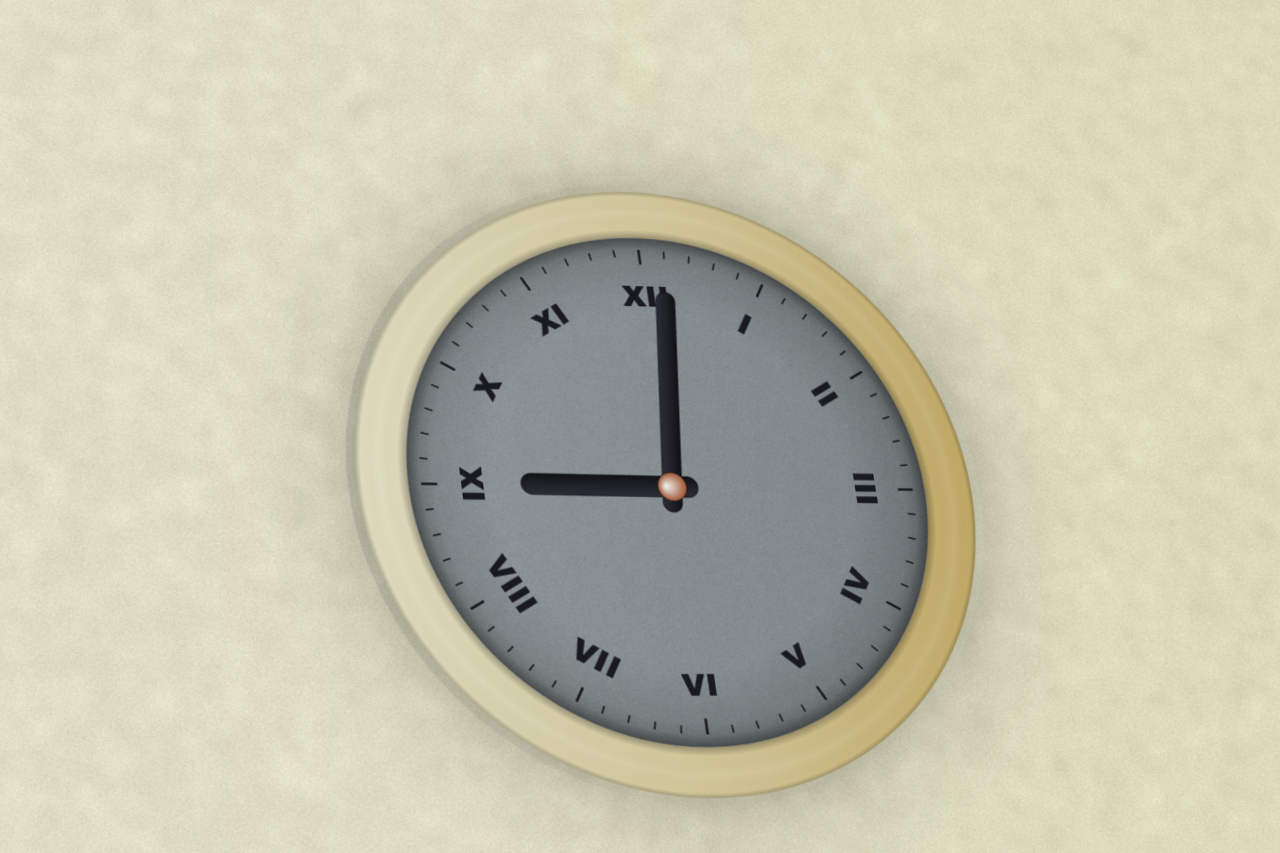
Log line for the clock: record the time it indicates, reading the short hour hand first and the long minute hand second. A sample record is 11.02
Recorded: 9.01
